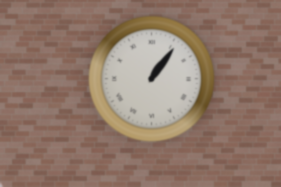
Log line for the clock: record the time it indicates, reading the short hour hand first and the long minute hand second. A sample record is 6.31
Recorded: 1.06
